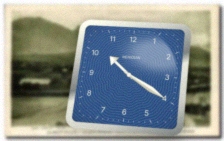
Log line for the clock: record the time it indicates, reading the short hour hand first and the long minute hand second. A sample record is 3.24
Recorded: 10.20
